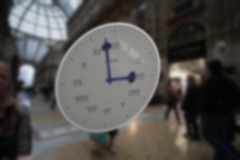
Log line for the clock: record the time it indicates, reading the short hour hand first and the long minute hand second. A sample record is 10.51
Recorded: 2.58
